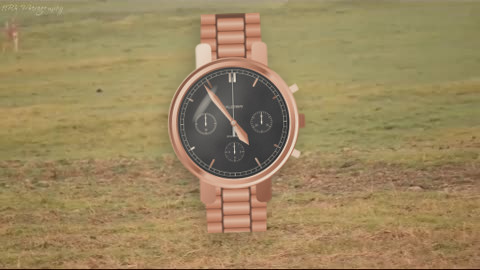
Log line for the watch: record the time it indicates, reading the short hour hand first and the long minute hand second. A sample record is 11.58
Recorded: 4.54
